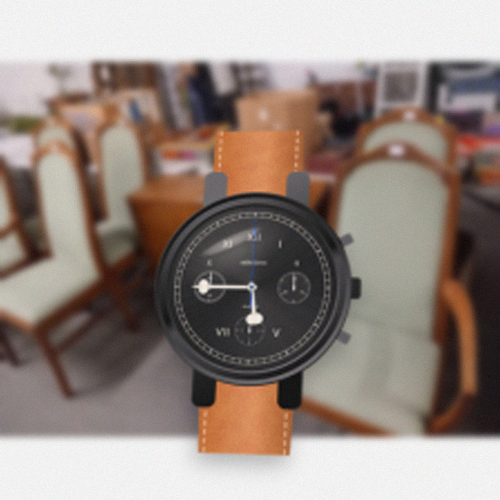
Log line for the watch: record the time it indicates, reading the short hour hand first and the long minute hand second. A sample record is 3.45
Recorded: 5.45
